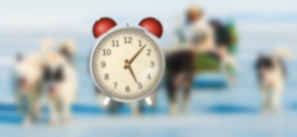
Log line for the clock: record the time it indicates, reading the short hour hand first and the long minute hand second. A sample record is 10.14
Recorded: 5.07
